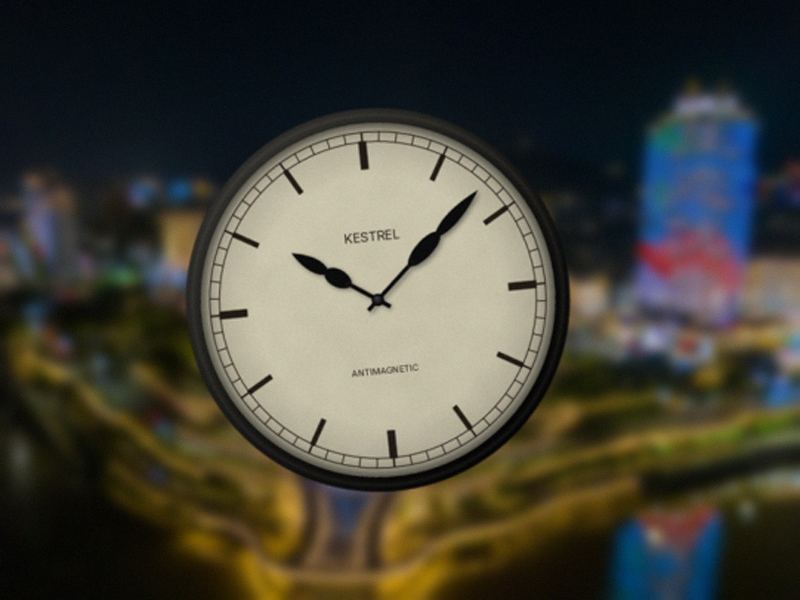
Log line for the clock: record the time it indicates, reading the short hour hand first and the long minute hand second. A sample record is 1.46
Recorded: 10.08
